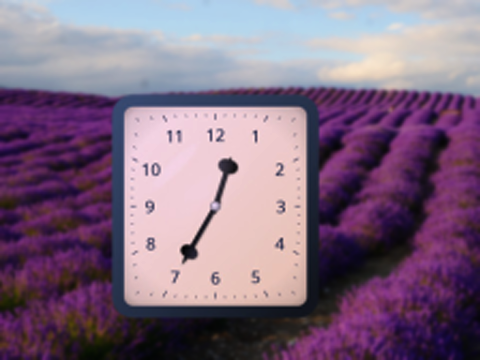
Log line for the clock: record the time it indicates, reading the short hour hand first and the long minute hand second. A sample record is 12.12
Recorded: 12.35
